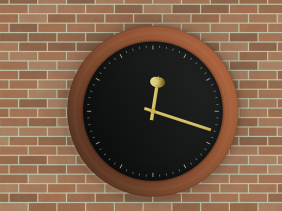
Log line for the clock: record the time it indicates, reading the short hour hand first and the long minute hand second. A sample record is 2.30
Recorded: 12.18
